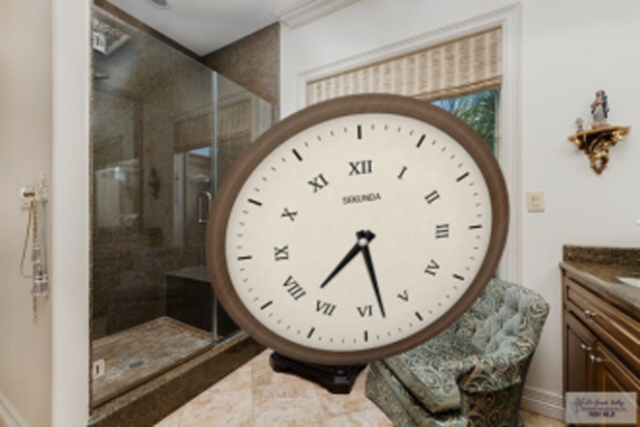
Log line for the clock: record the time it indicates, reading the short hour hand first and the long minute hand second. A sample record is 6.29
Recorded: 7.28
